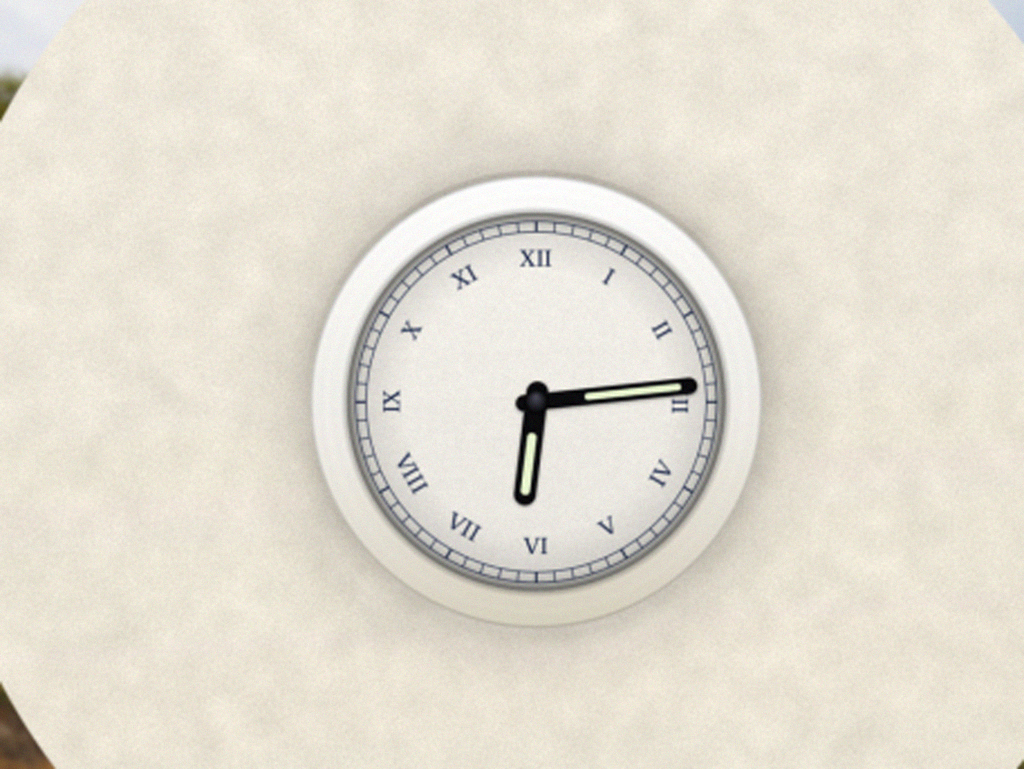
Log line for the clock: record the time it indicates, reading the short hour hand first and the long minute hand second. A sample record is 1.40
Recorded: 6.14
